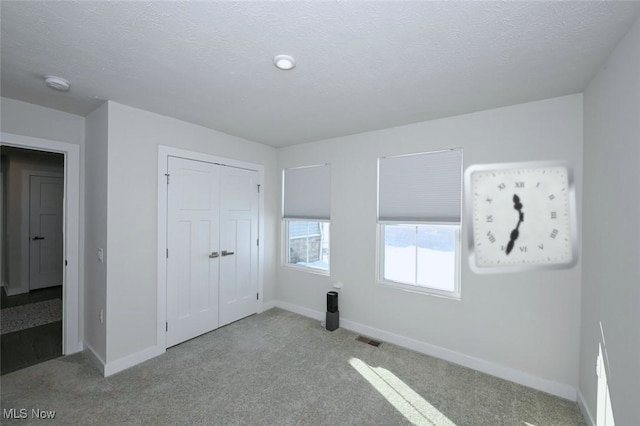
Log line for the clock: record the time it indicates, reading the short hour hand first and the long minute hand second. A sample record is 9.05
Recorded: 11.34
